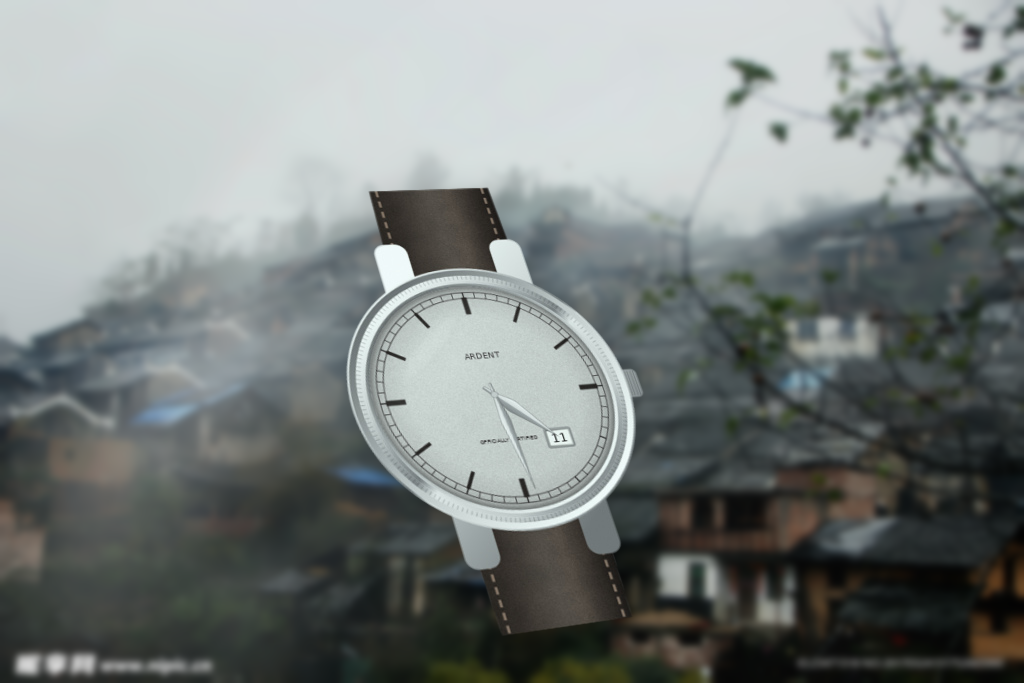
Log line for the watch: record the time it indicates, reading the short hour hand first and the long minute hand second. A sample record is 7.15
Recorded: 4.29
